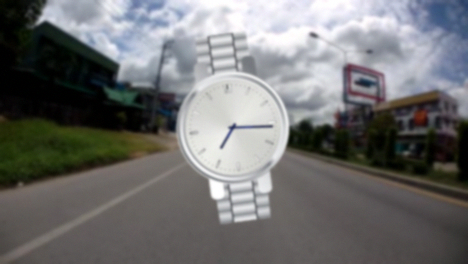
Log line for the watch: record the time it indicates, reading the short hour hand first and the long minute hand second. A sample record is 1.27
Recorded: 7.16
